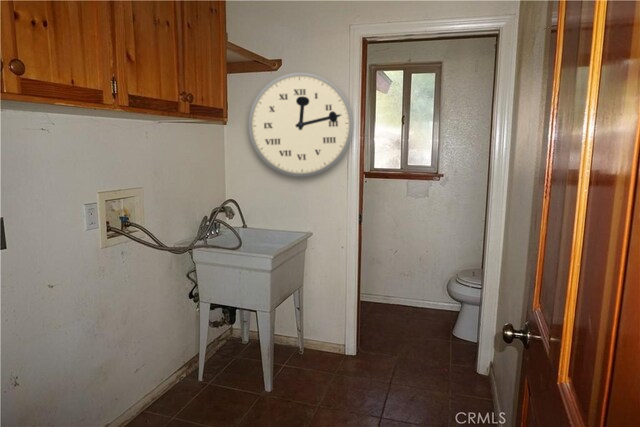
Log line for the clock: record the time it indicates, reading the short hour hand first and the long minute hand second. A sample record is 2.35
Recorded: 12.13
